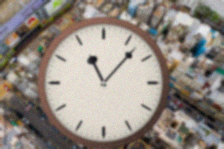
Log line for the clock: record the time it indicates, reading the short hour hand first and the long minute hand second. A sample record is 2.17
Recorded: 11.07
